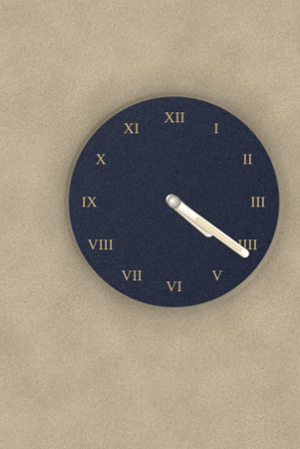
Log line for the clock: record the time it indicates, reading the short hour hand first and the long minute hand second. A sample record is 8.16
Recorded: 4.21
